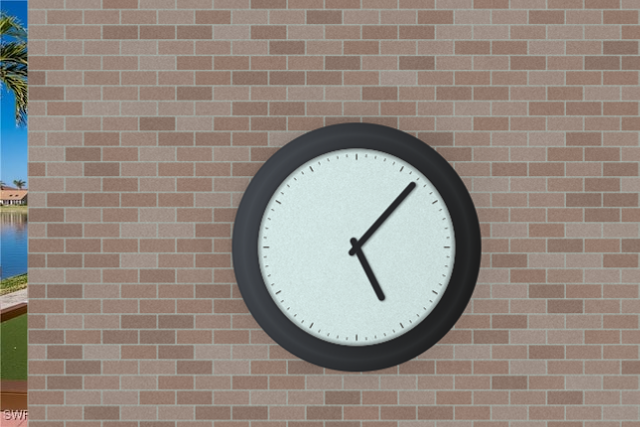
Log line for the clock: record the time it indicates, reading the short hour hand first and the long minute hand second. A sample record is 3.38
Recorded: 5.07
